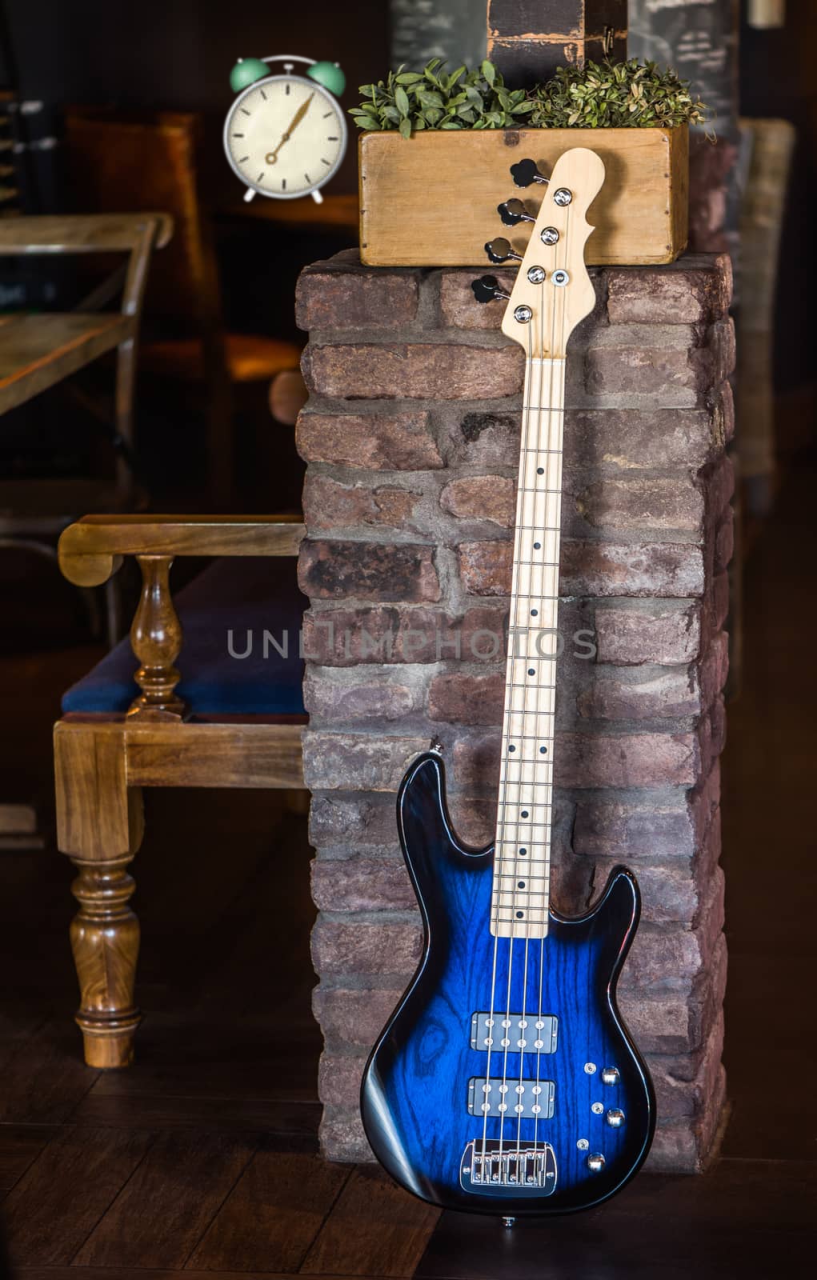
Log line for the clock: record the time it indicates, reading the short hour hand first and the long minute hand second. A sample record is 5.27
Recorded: 7.05
